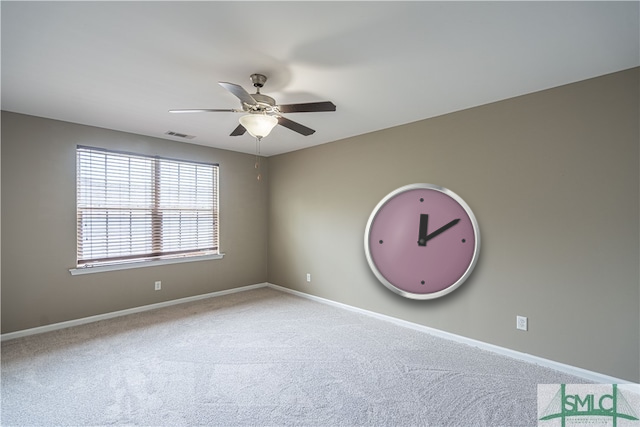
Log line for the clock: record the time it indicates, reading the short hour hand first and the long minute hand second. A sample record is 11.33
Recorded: 12.10
